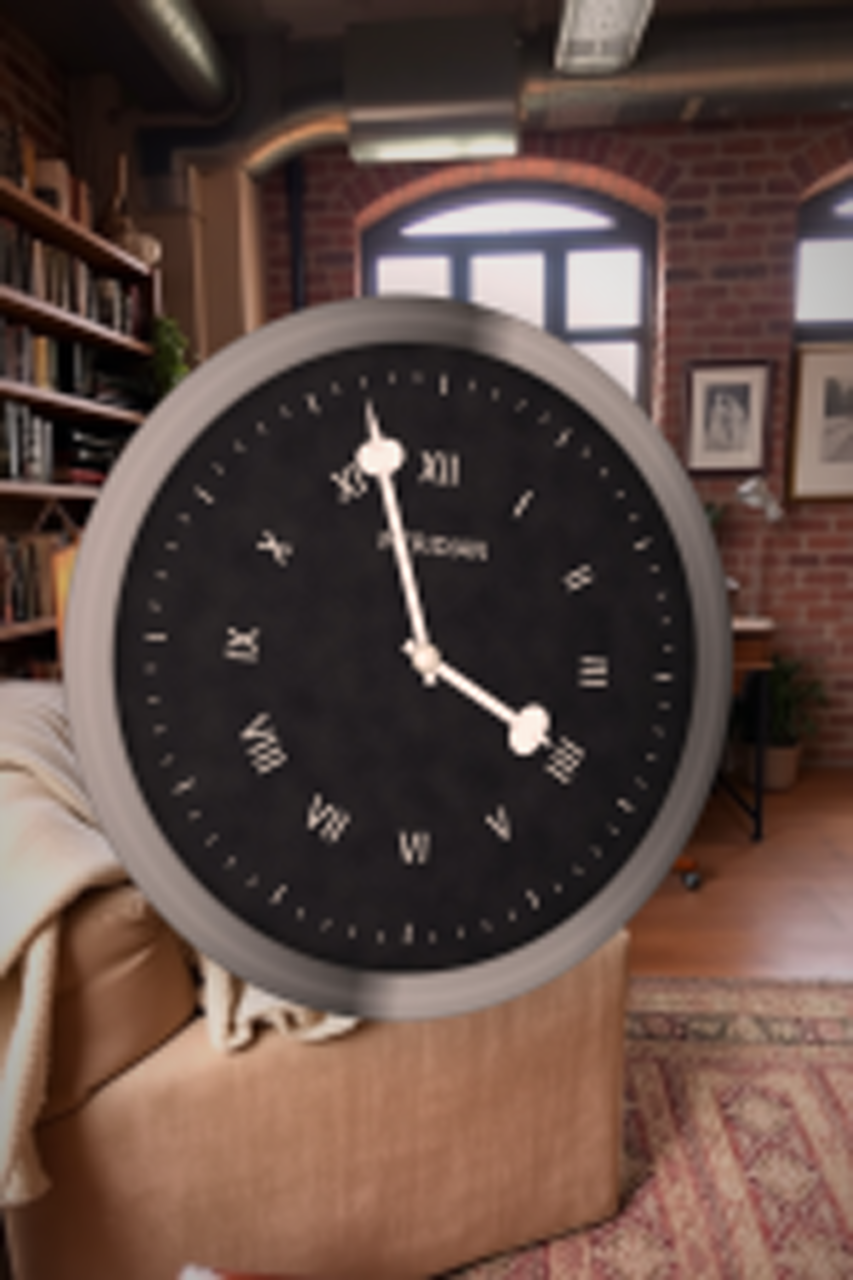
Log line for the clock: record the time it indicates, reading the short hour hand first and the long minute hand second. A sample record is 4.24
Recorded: 3.57
